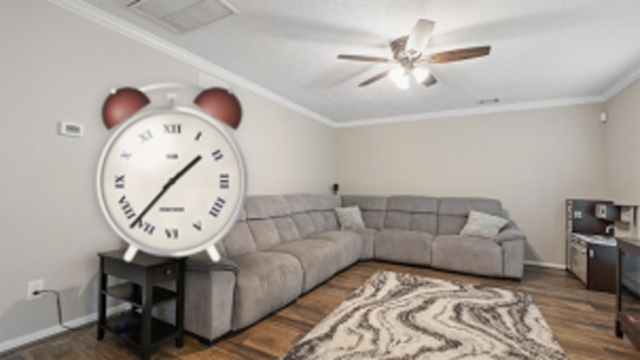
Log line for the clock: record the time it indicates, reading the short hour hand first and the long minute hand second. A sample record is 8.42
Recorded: 1.37
